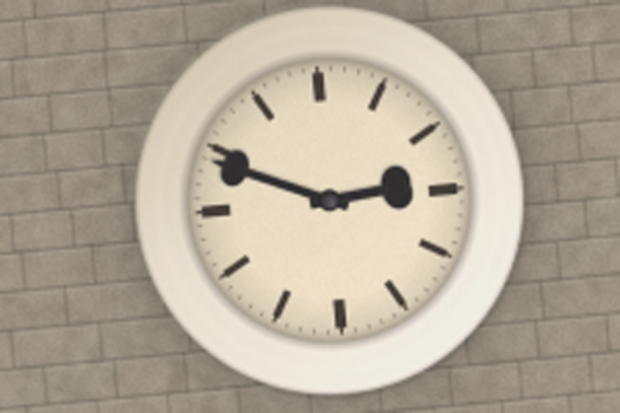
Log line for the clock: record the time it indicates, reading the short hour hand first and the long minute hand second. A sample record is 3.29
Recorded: 2.49
